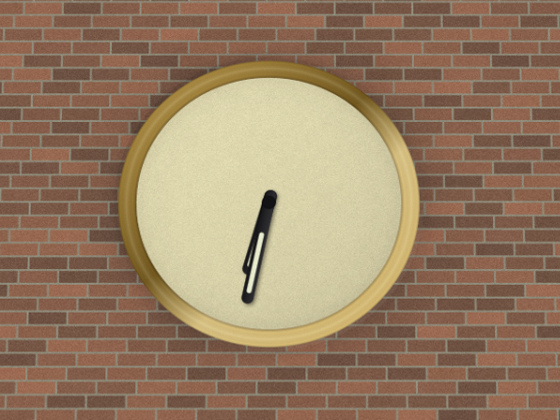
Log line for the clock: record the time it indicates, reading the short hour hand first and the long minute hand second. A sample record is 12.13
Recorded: 6.32
